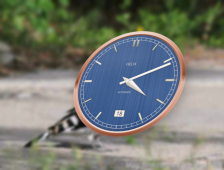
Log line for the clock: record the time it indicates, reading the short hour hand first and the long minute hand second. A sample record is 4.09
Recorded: 4.11
